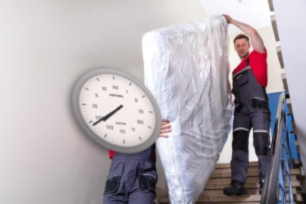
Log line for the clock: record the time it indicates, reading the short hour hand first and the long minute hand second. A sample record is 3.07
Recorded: 7.39
